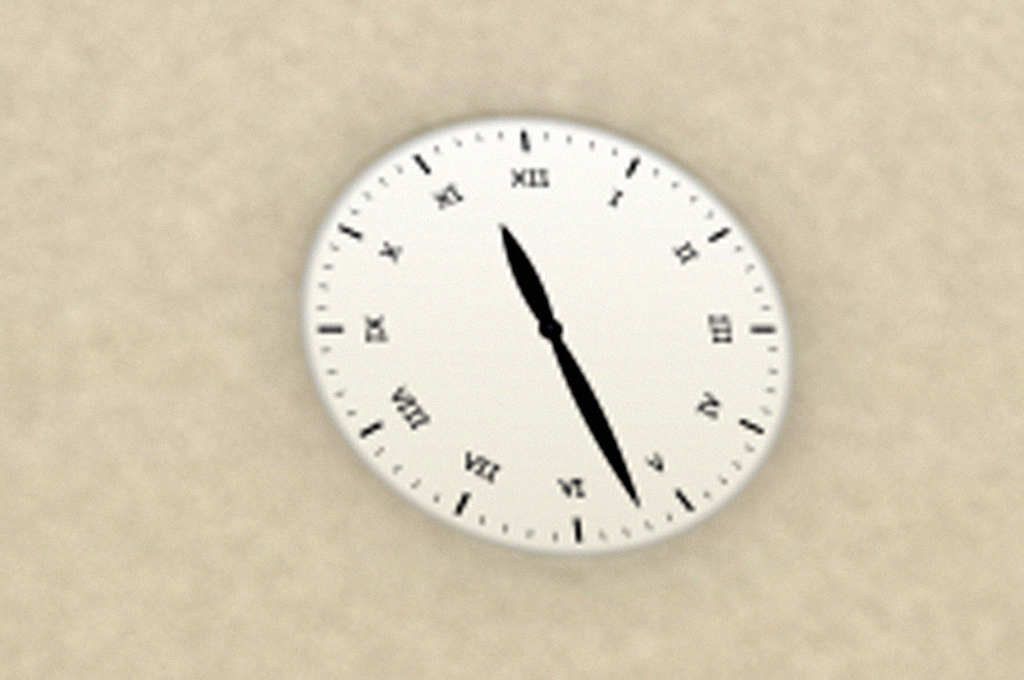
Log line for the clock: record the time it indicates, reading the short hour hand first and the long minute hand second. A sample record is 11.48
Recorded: 11.27
